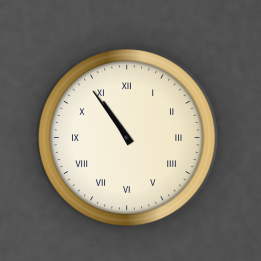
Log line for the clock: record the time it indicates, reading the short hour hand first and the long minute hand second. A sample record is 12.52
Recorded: 10.54
